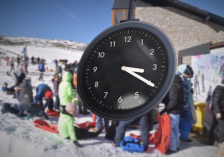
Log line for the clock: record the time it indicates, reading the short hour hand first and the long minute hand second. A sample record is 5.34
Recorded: 3.20
